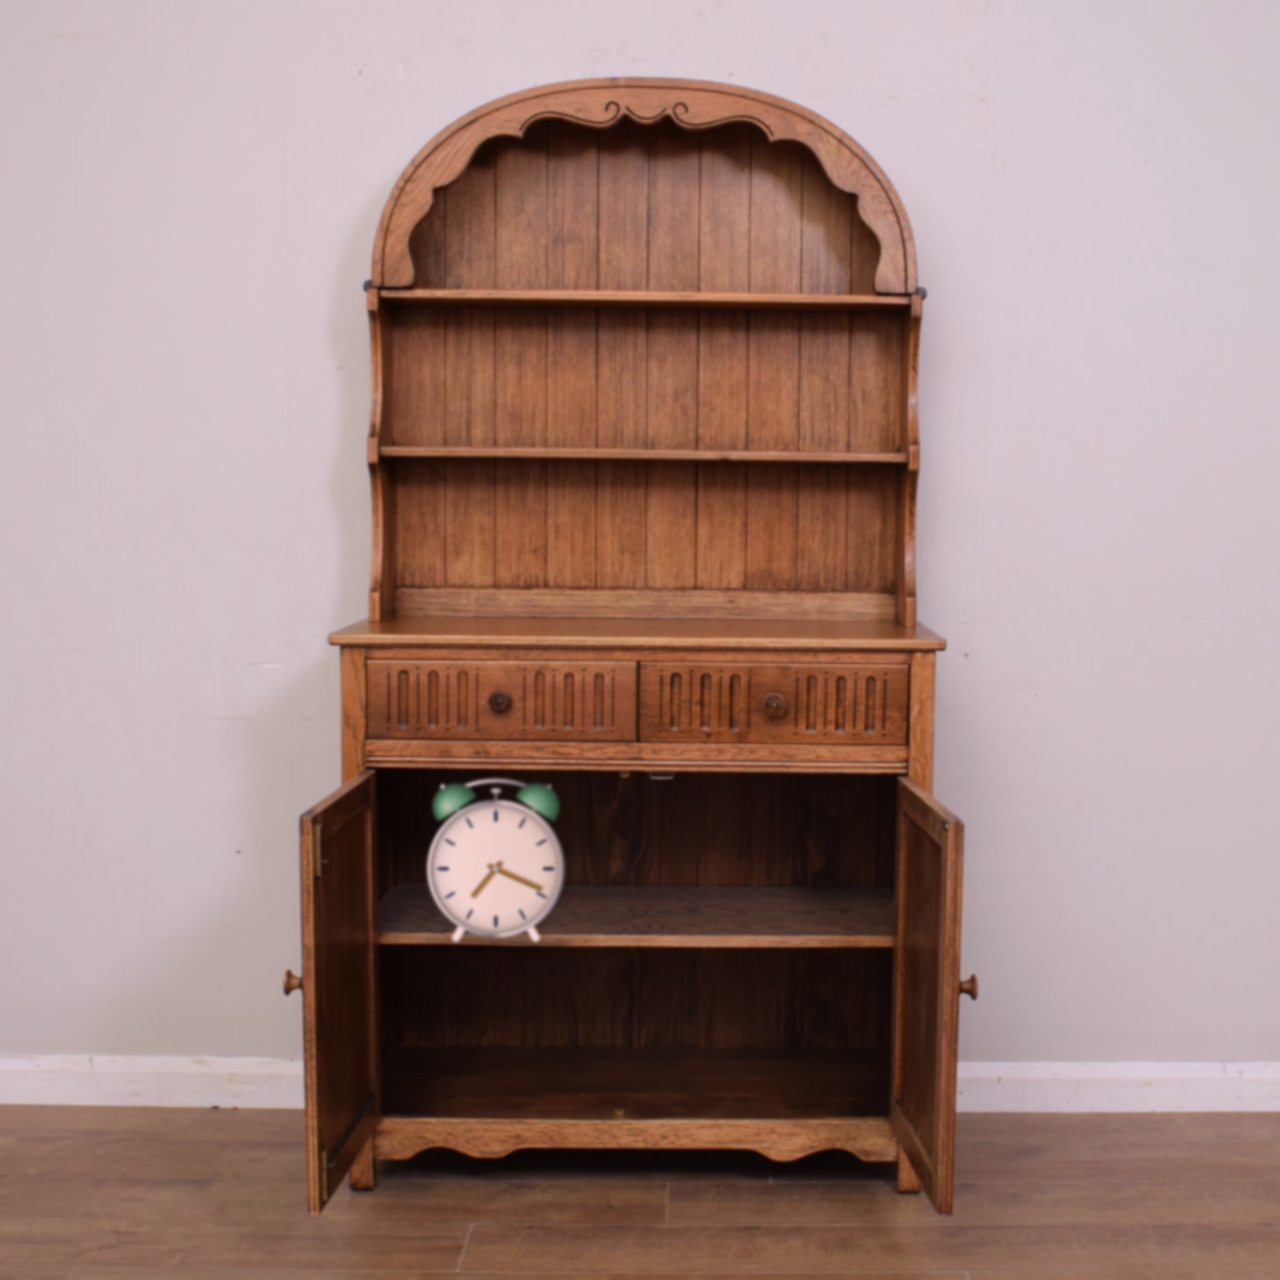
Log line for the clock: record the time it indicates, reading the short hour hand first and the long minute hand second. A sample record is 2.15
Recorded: 7.19
